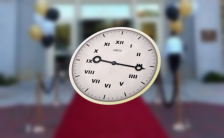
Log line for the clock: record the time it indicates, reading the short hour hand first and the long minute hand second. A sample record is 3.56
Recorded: 9.16
